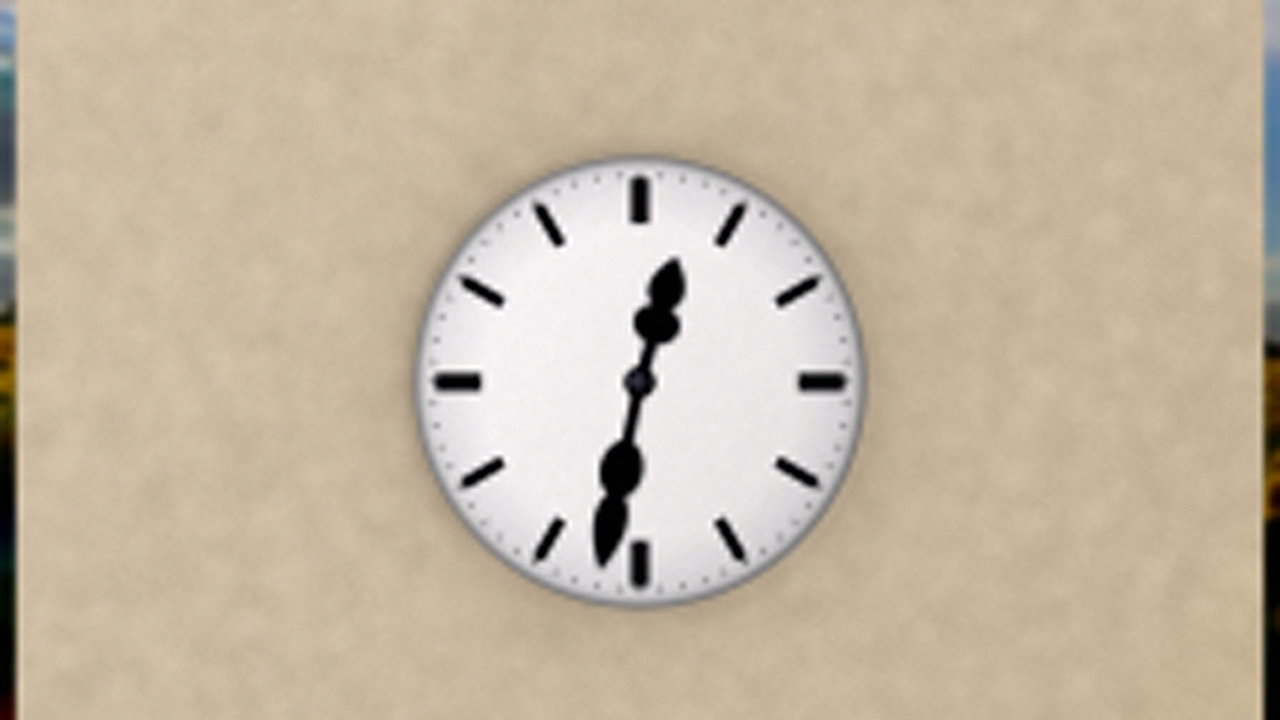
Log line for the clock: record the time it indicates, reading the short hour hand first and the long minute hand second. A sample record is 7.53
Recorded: 12.32
